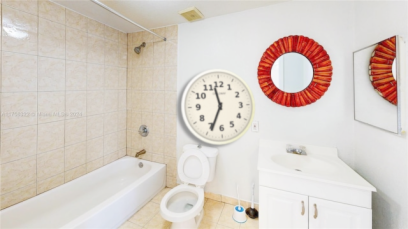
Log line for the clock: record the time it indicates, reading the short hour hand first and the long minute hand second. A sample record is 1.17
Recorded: 11.34
